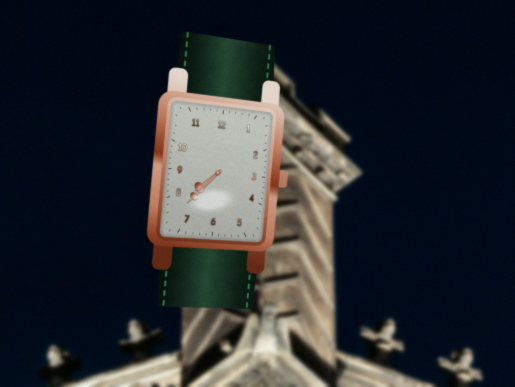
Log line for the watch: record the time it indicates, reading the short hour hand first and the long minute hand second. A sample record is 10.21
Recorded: 7.37
